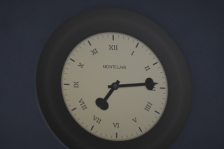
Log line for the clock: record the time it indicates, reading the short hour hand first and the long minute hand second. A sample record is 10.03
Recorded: 7.14
